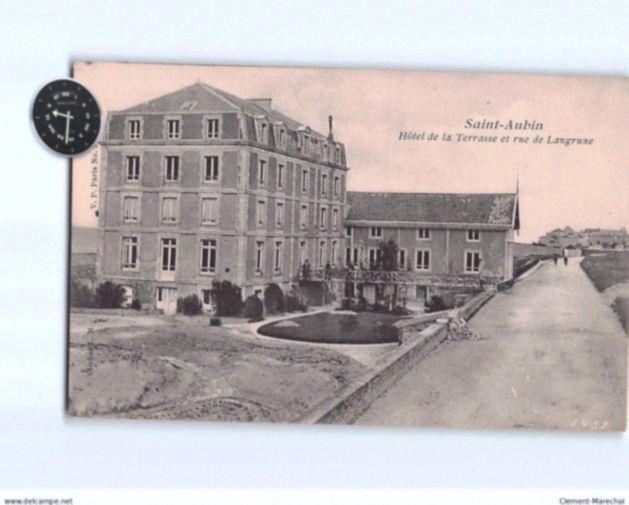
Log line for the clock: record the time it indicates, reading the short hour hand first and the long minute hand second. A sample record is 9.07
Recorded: 9.32
